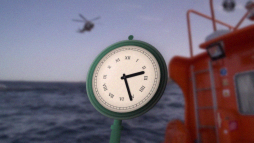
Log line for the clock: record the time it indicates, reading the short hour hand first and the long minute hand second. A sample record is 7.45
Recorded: 2.26
